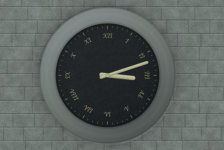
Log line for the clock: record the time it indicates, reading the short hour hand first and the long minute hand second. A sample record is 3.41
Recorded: 3.12
